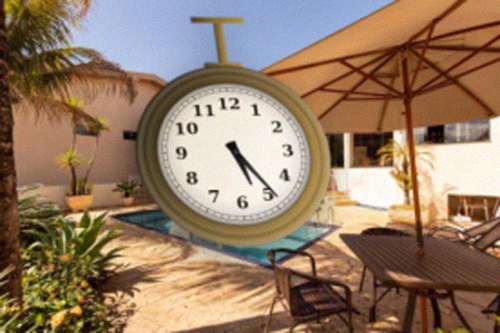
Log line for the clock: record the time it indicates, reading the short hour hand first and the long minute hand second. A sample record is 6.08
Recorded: 5.24
